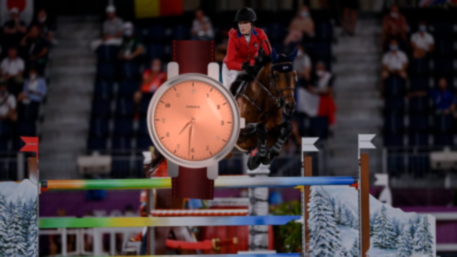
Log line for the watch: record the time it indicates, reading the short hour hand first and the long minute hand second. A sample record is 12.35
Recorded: 7.31
